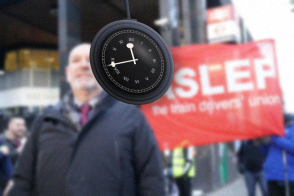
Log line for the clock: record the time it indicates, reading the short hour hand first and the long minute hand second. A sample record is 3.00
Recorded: 11.43
